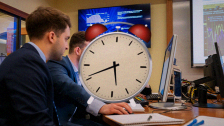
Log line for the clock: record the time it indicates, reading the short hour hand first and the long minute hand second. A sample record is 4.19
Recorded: 5.41
